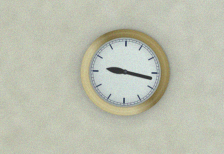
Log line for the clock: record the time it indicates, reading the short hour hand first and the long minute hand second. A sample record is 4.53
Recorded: 9.17
